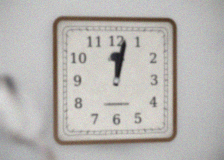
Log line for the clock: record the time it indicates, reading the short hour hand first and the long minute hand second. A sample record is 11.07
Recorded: 12.02
